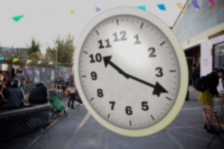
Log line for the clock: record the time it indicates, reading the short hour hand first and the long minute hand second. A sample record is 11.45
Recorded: 10.19
